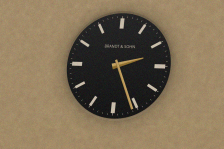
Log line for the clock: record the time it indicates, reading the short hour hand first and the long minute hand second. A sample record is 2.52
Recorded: 2.26
